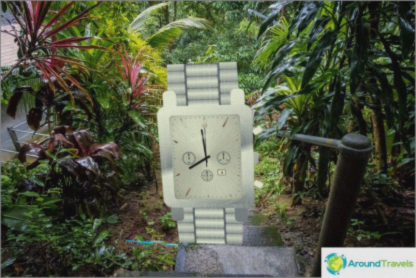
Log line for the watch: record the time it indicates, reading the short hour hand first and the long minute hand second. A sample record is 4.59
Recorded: 7.59
